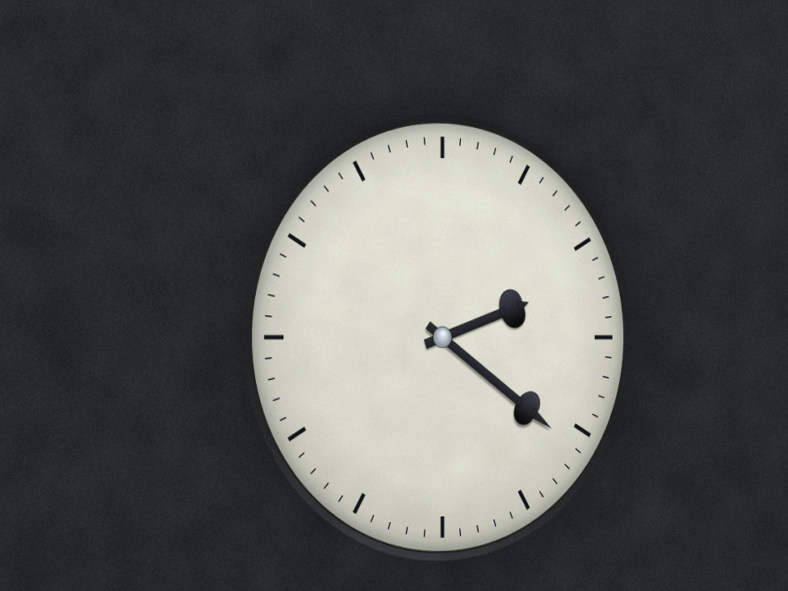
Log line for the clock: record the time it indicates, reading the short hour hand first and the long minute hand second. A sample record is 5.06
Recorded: 2.21
